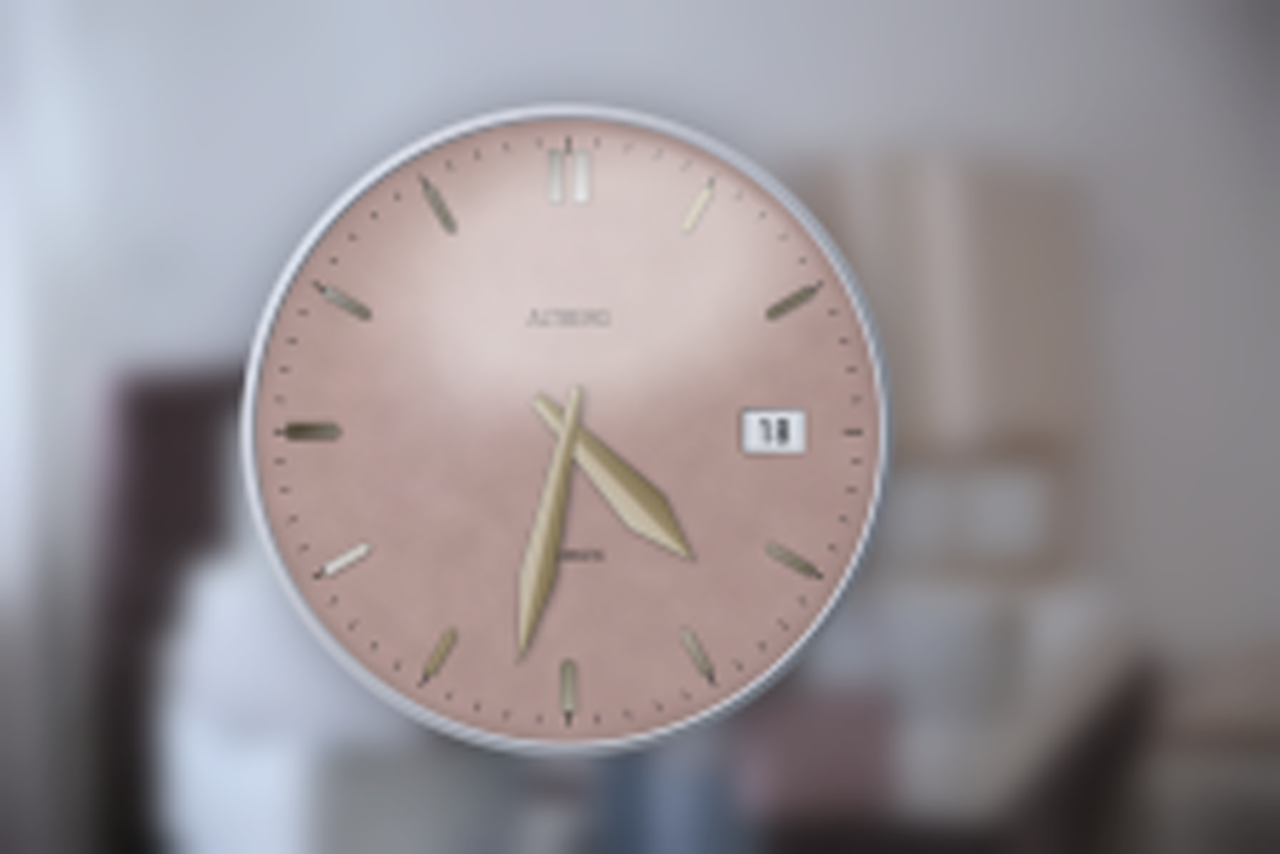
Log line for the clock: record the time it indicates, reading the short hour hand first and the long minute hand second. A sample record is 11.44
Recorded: 4.32
